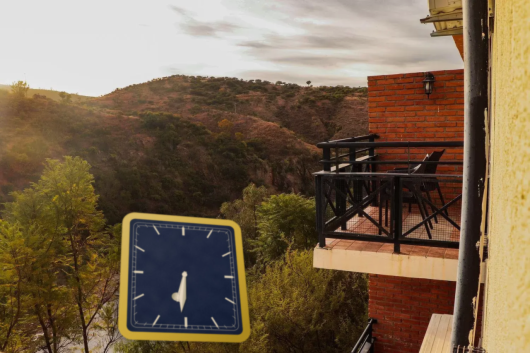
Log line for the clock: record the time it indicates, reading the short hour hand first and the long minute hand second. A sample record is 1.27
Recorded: 6.31
